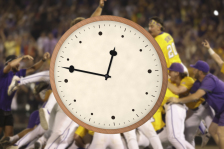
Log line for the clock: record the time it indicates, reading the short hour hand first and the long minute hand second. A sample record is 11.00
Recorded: 12.48
